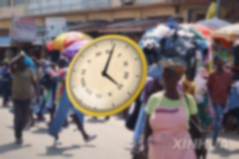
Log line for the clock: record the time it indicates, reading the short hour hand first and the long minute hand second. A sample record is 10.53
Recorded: 4.01
